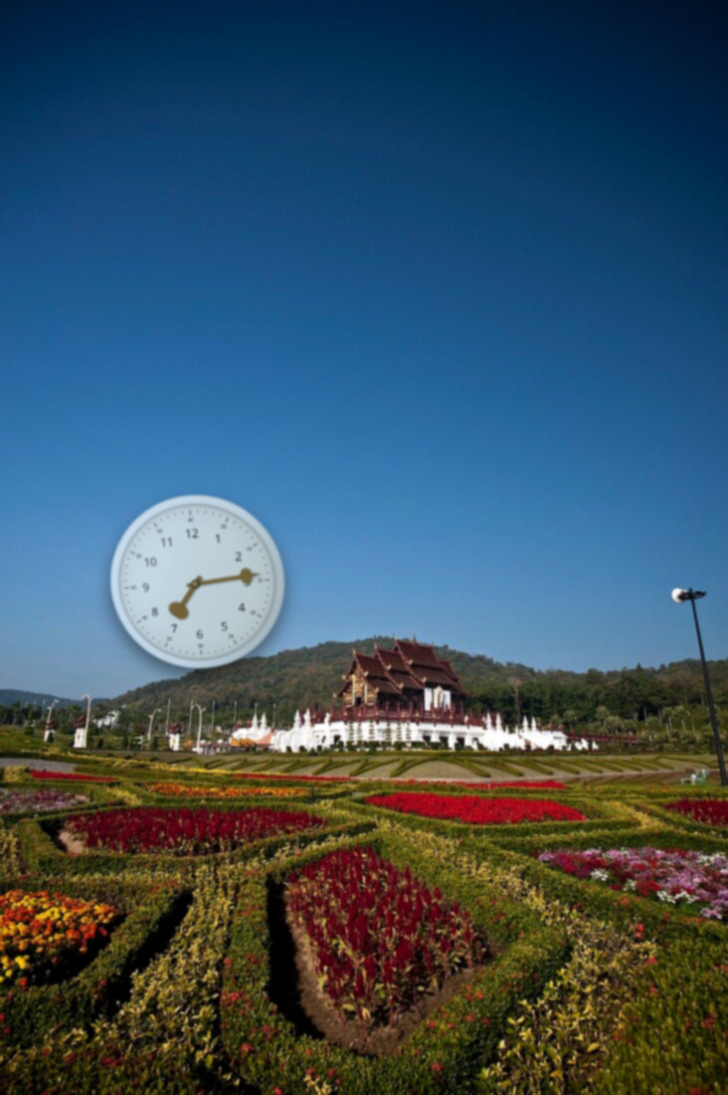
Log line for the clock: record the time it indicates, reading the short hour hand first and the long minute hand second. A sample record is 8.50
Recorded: 7.14
